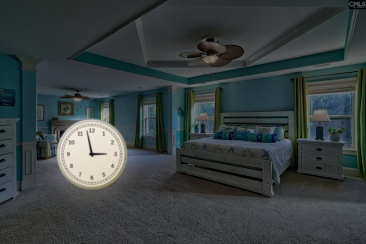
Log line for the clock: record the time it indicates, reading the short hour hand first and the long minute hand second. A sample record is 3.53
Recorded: 2.58
